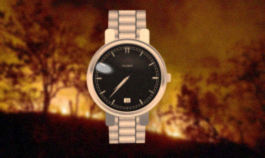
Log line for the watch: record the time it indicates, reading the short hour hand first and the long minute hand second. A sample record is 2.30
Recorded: 7.37
